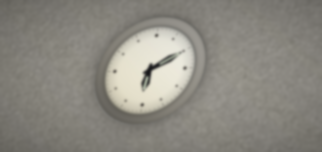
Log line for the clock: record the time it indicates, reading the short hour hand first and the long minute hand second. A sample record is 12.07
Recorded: 6.10
